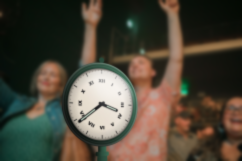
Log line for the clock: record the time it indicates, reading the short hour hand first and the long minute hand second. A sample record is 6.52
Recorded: 3.39
